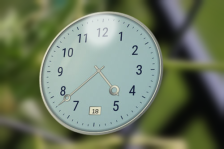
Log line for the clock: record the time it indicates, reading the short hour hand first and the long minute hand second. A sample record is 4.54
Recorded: 4.38
